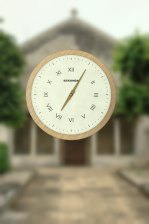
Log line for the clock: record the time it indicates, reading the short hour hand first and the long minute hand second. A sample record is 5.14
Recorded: 7.05
